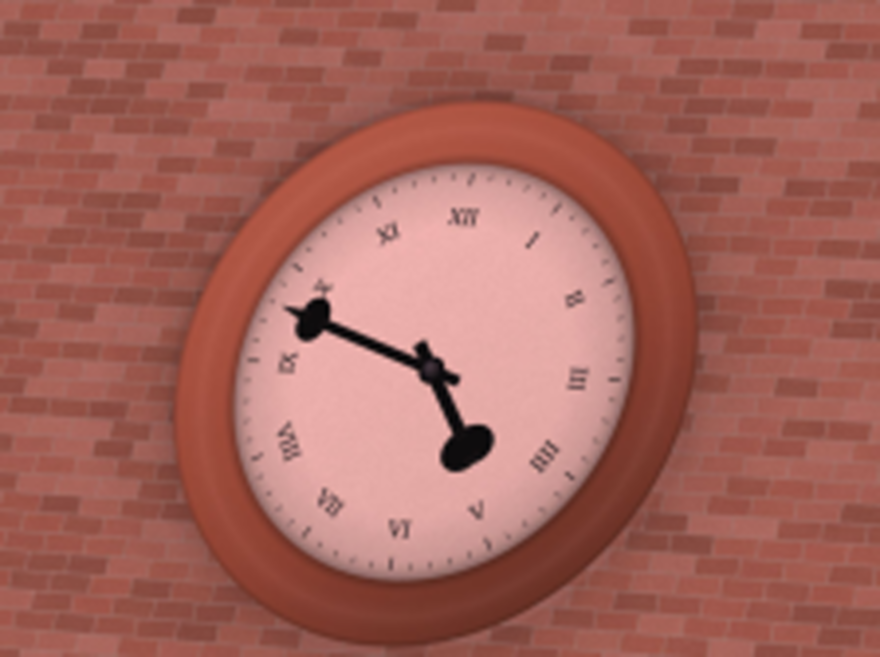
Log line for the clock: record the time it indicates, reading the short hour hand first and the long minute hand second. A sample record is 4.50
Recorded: 4.48
